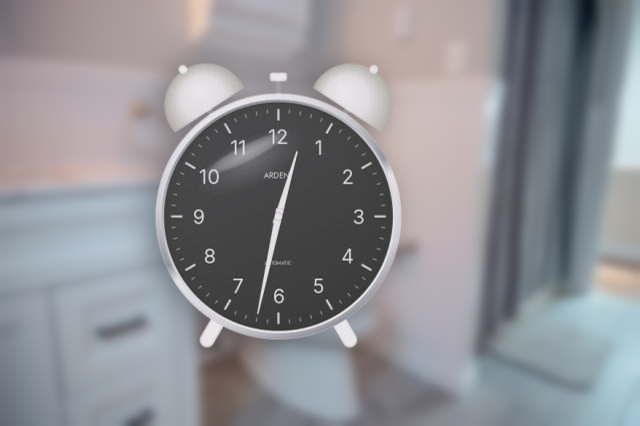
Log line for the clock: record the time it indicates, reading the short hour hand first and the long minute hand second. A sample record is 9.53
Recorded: 12.32
